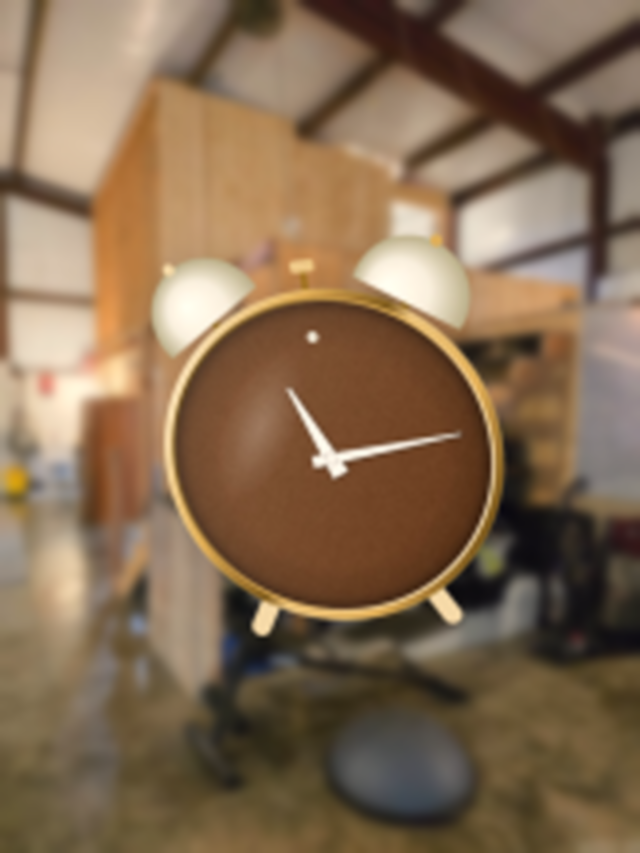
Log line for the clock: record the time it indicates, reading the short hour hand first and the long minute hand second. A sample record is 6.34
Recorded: 11.14
